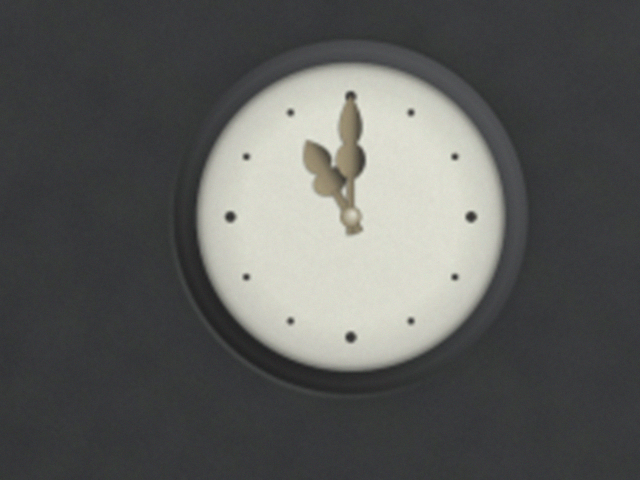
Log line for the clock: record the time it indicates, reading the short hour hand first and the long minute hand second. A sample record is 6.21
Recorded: 11.00
